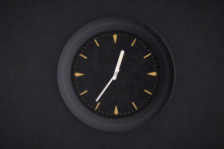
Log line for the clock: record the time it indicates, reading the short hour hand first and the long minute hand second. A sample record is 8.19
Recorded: 12.36
